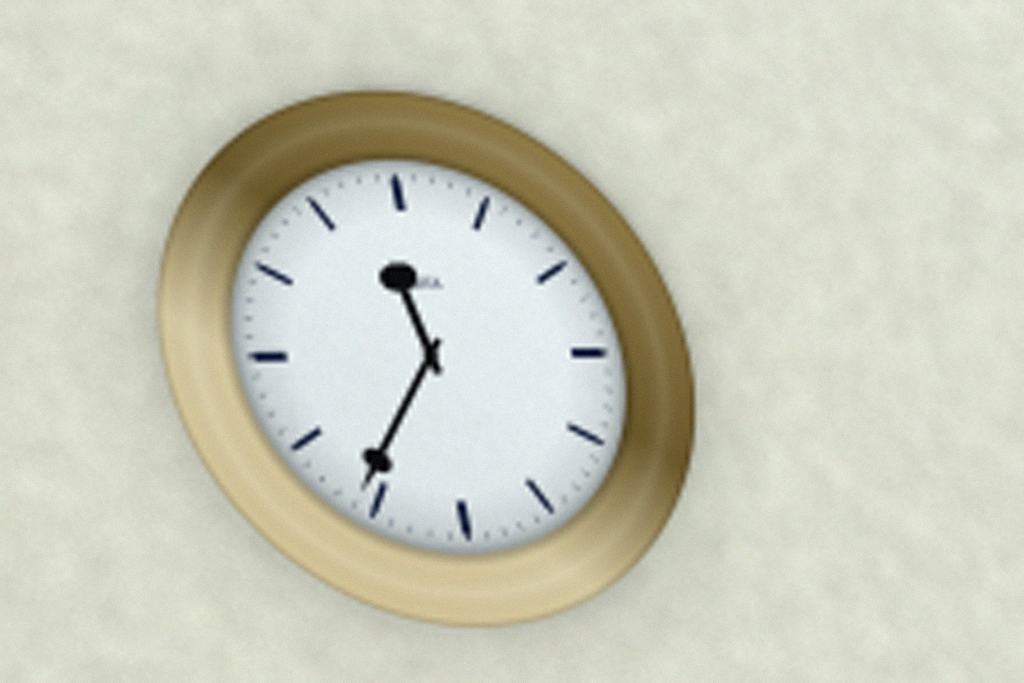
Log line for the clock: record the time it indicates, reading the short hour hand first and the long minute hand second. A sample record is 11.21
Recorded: 11.36
